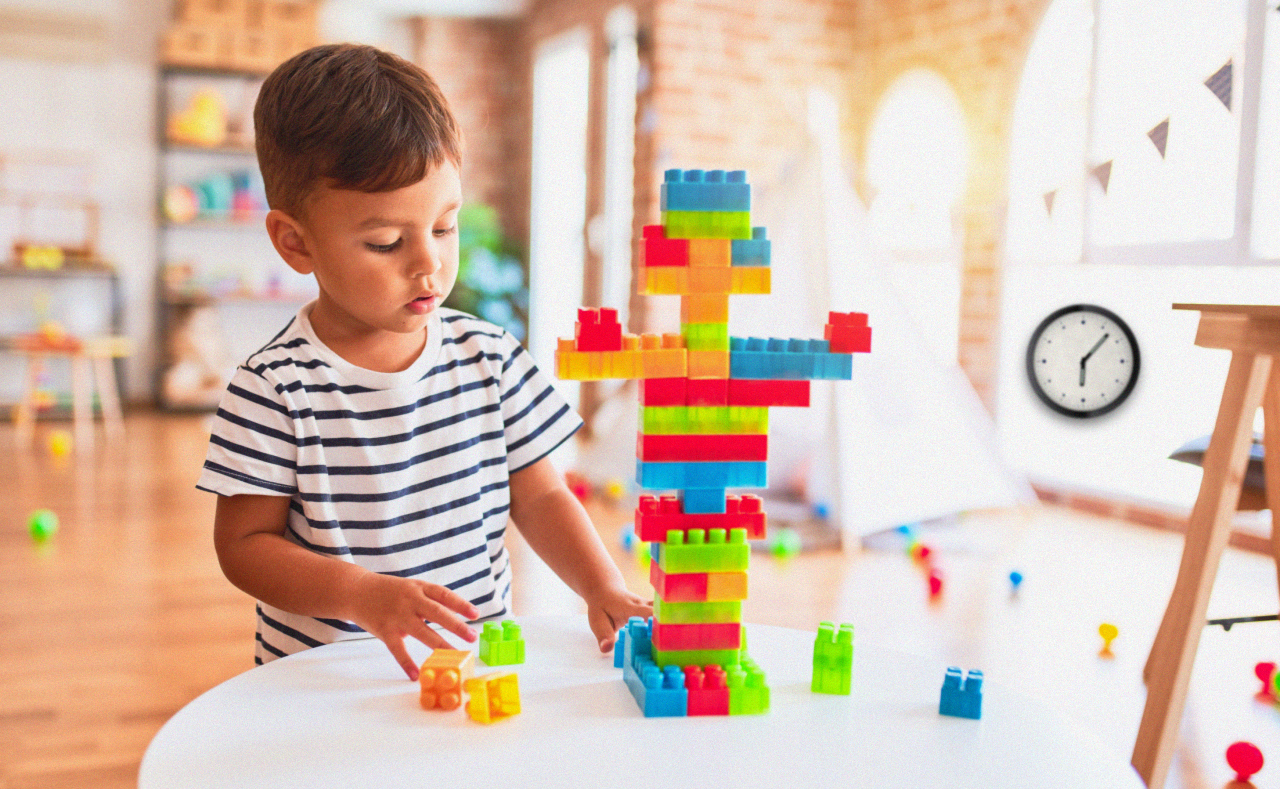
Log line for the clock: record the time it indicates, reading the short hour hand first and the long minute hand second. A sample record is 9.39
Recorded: 6.07
